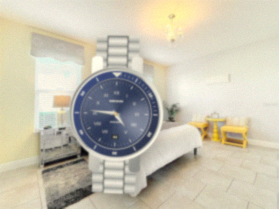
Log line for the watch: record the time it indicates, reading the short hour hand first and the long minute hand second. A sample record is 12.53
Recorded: 4.46
